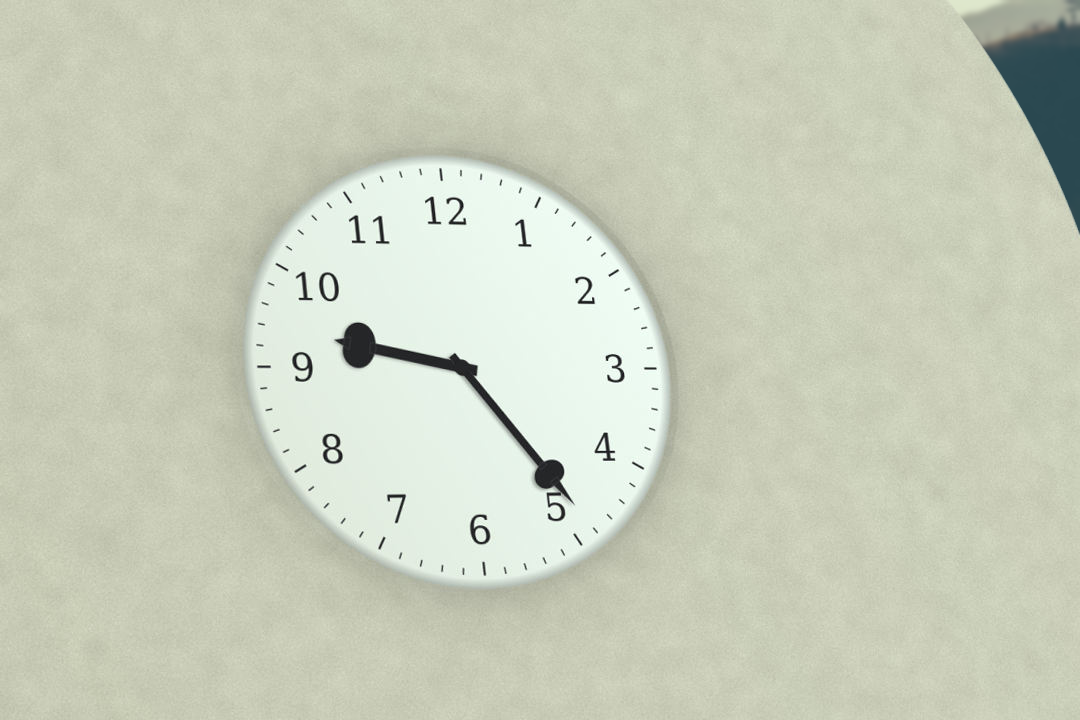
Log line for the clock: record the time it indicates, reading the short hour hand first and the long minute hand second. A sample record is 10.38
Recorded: 9.24
